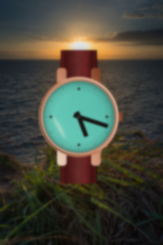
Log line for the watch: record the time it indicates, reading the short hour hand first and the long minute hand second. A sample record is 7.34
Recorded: 5.18
